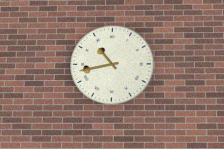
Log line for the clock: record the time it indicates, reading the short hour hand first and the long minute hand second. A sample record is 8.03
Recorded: 10.43
